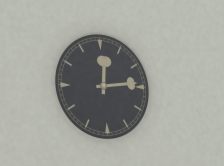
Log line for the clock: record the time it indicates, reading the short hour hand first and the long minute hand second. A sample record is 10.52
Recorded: 12.14
